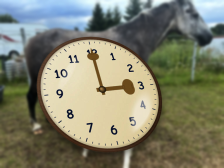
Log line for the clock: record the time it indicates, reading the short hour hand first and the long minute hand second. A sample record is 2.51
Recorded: 3.00
